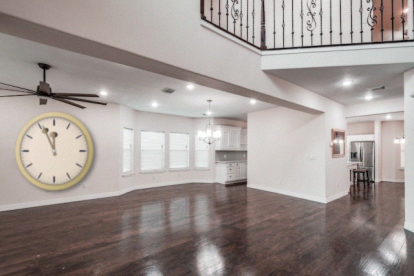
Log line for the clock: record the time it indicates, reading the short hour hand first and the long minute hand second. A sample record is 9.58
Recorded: 11.56
